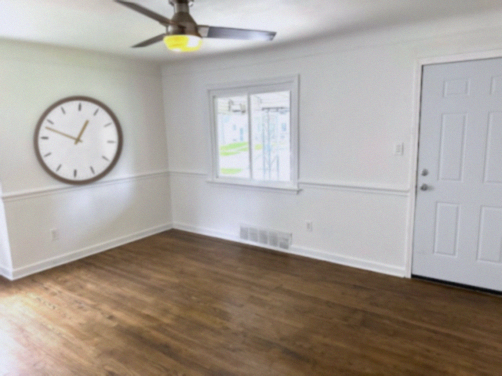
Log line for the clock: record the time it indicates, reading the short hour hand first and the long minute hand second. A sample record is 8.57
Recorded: 12.48
